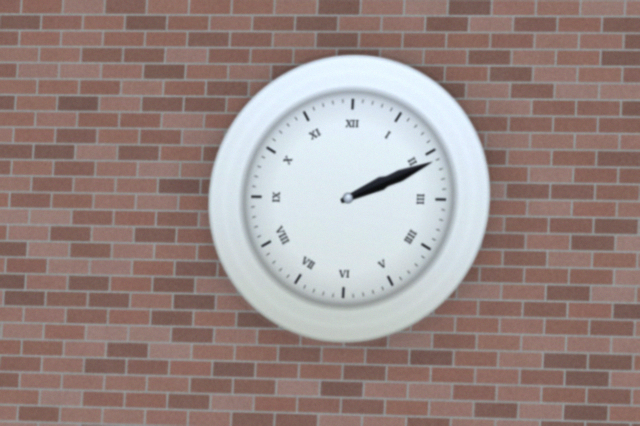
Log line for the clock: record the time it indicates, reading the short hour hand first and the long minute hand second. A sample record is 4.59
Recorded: 2.11
